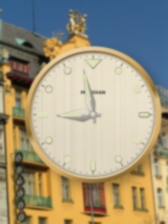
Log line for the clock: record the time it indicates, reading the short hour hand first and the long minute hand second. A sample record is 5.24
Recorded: 8.58
